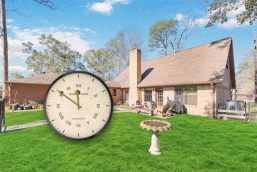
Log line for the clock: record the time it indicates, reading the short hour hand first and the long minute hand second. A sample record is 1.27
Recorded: 11.51
